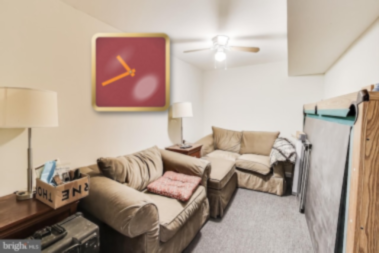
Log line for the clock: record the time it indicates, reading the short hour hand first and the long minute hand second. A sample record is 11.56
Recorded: 10.41
